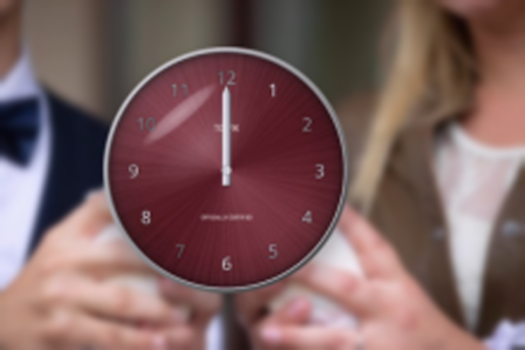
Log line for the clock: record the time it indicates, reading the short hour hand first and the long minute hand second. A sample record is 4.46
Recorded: 12.00
